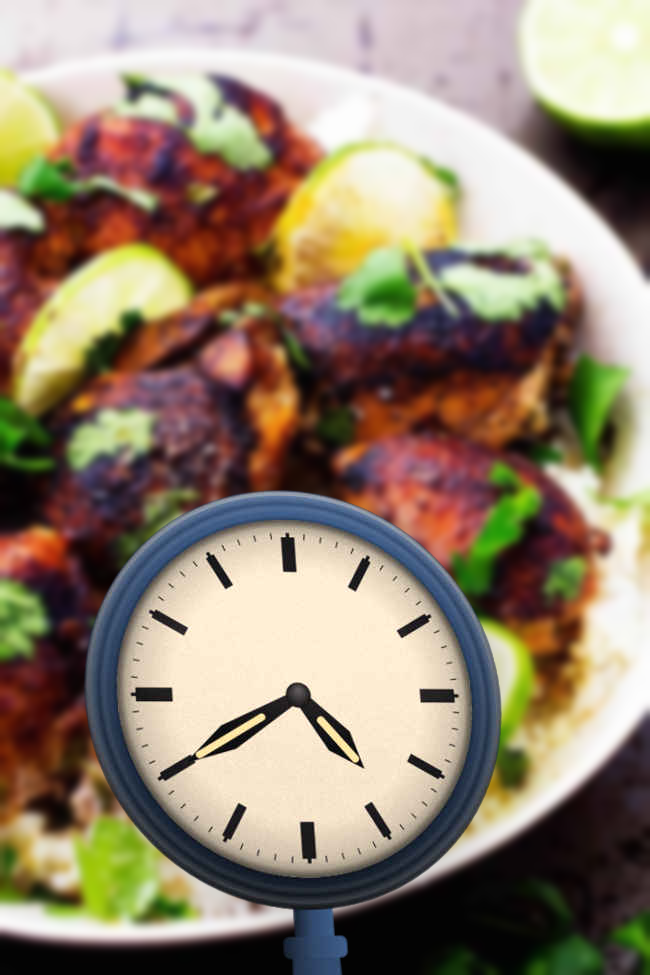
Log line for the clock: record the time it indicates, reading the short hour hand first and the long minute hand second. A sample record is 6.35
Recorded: 4.40
